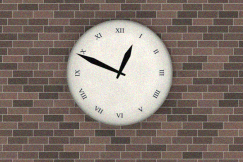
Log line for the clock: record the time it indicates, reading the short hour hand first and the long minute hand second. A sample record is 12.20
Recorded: 12.49
